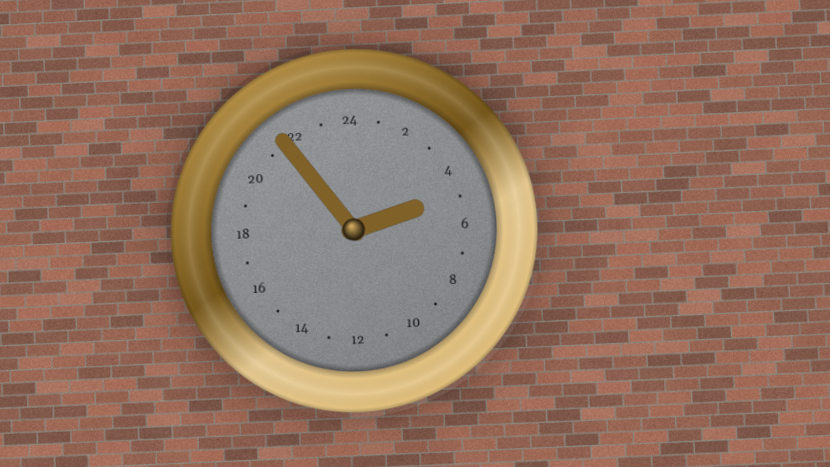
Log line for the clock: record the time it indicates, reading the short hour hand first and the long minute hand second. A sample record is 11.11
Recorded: 4.54
